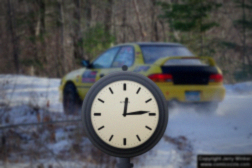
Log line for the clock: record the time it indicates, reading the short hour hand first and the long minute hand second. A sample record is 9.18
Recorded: 12.14
